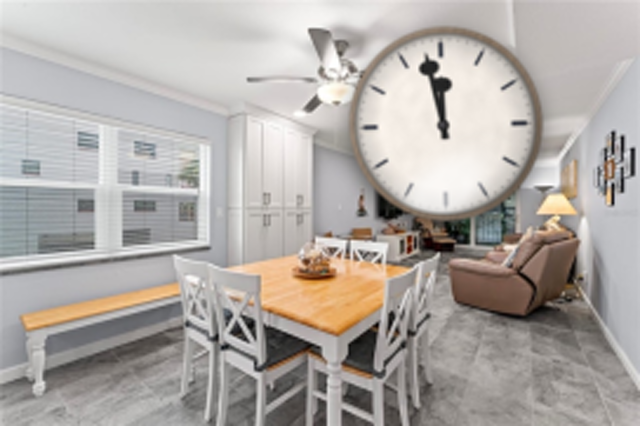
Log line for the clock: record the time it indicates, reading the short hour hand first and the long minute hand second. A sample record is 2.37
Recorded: 11.58
